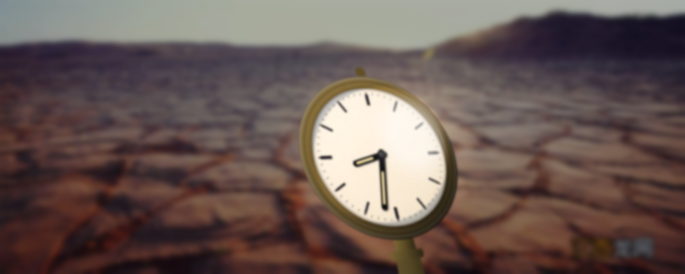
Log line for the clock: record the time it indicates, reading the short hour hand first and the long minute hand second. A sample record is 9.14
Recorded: 8.32
